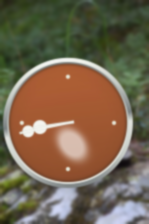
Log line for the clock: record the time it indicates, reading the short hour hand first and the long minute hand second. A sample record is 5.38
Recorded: 8.43
